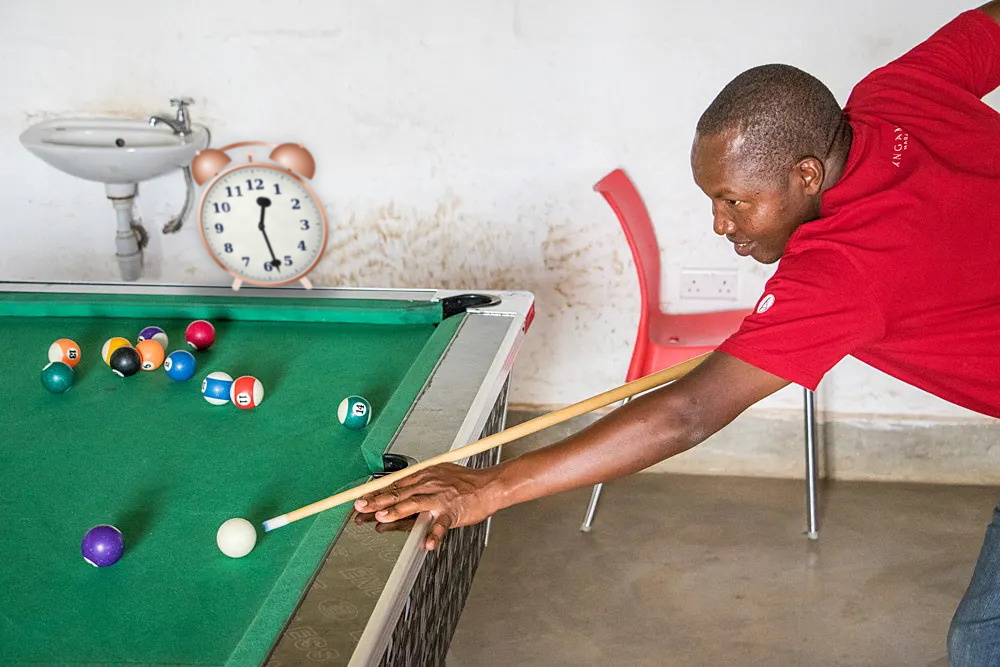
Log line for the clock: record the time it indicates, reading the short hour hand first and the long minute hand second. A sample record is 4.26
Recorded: 12.28
